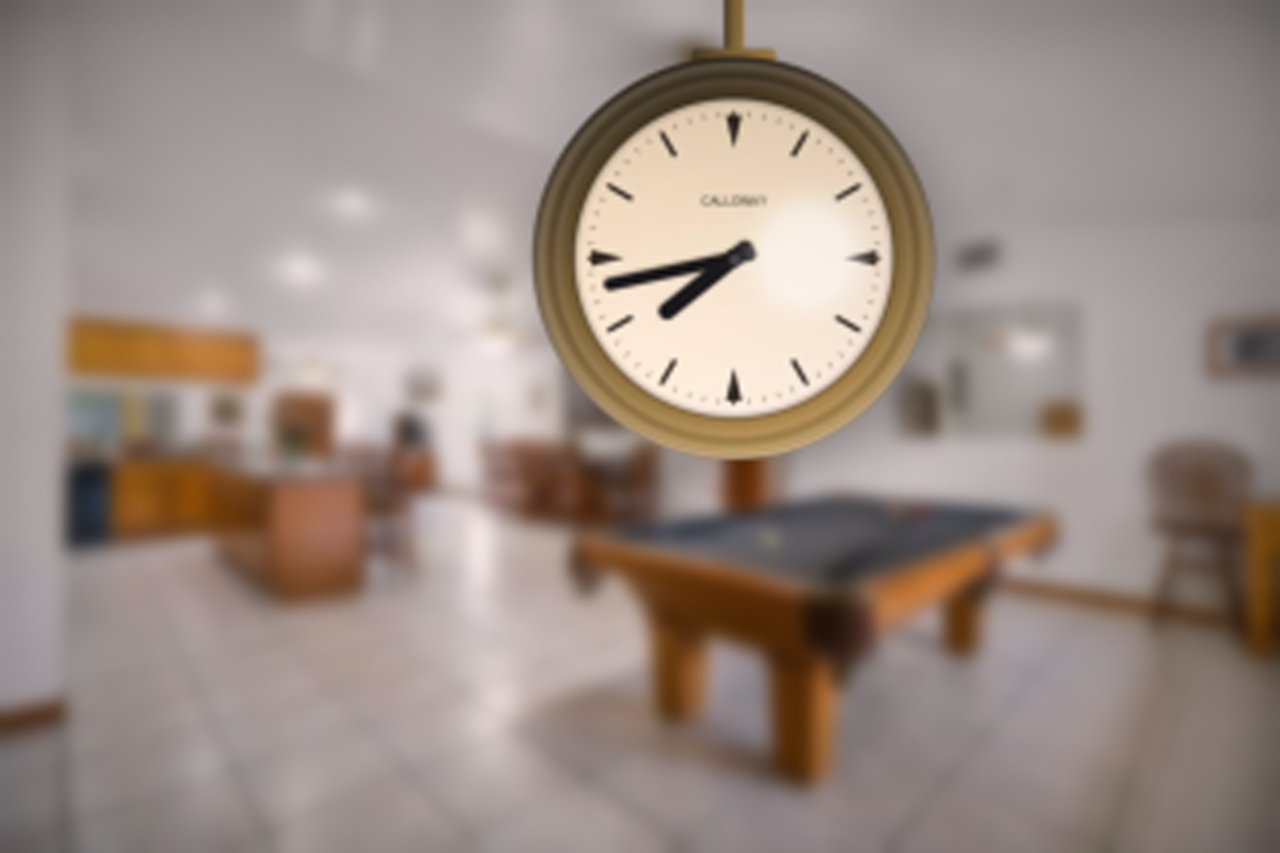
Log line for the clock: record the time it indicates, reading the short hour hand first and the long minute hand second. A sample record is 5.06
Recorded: 7.43
